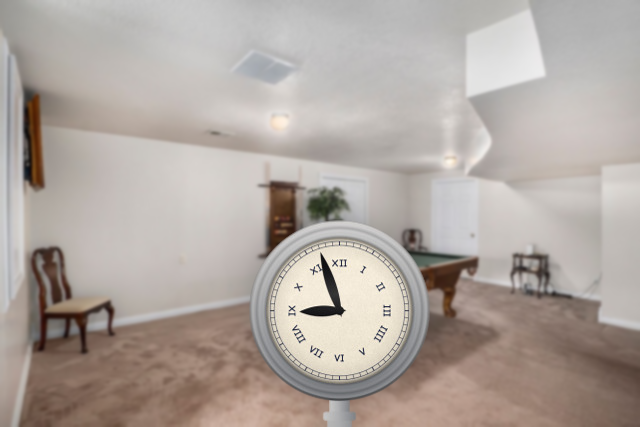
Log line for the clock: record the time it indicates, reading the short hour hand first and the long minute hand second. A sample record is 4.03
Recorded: 8.57
